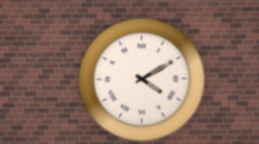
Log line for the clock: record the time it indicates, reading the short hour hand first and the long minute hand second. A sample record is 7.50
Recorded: 4.10
